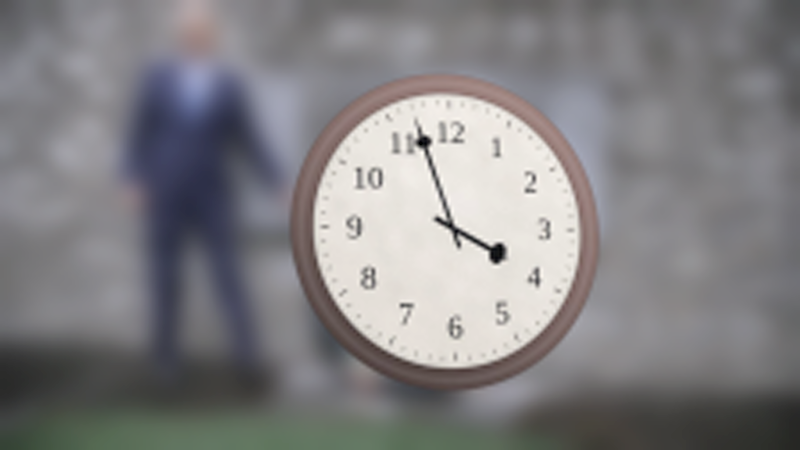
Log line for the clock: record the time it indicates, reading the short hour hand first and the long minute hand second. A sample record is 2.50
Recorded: 3.57
